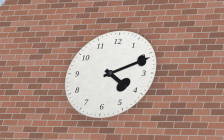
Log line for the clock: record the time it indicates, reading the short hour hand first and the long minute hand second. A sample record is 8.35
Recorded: 4.11
